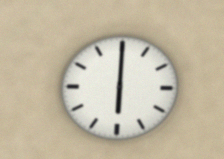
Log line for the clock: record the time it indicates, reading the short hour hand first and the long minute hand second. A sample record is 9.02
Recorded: 6.00
